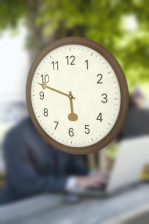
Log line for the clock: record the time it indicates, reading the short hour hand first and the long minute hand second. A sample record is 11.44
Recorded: 5.48
